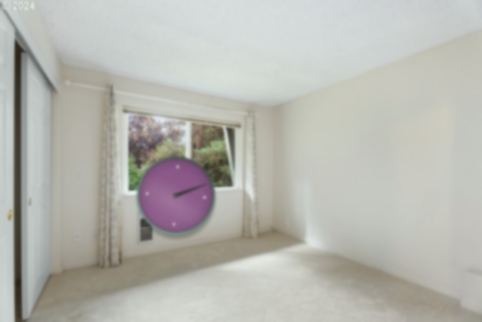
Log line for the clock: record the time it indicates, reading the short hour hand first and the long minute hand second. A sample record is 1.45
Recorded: 2.11
